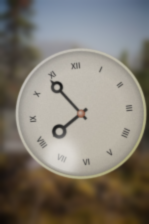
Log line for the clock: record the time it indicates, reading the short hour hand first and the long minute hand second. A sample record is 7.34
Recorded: 7.54
